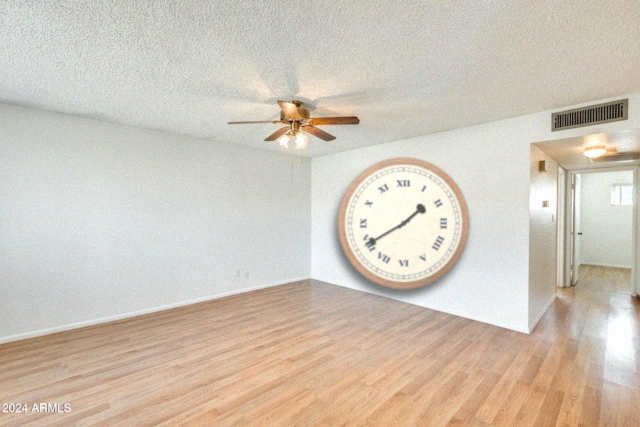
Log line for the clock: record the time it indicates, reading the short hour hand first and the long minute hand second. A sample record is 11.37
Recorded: 1.40
